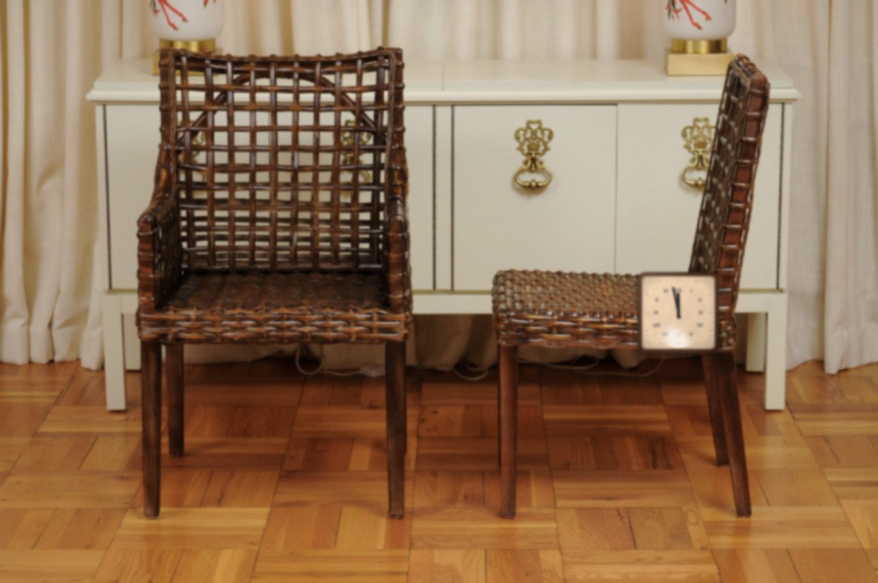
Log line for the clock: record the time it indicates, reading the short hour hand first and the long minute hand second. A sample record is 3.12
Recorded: 11.58
